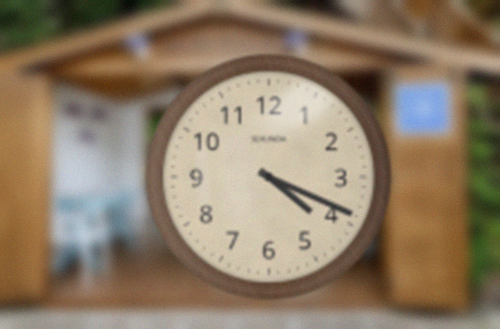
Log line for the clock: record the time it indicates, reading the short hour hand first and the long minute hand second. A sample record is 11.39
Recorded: 4.19
